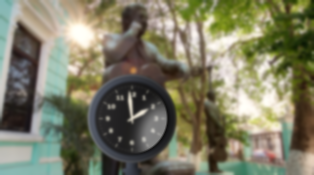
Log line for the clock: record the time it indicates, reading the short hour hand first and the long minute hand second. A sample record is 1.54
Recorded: 1.59
